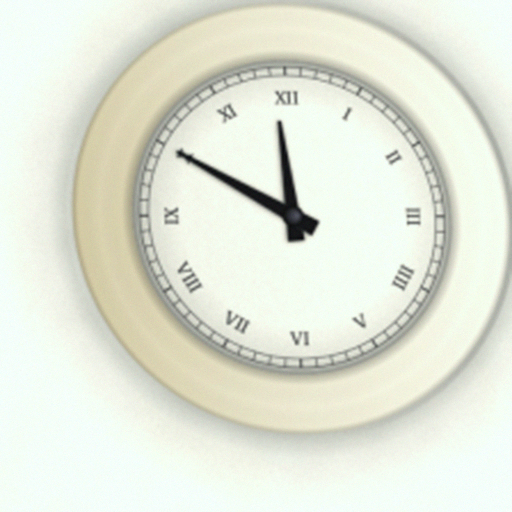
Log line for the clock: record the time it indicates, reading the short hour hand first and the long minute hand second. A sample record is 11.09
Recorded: 11.50
